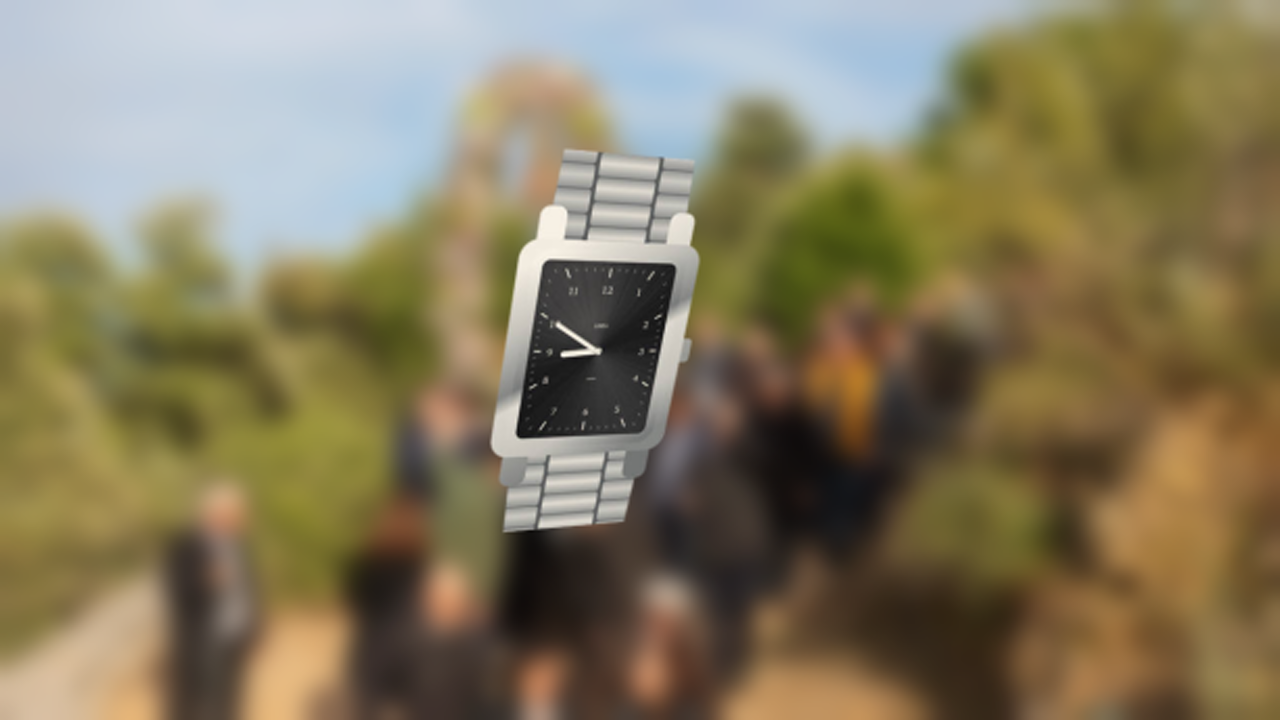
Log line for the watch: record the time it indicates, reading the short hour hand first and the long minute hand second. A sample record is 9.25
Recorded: 8.50
